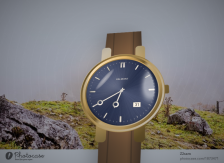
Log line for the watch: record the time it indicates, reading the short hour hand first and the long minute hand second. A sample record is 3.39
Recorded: 6.40
